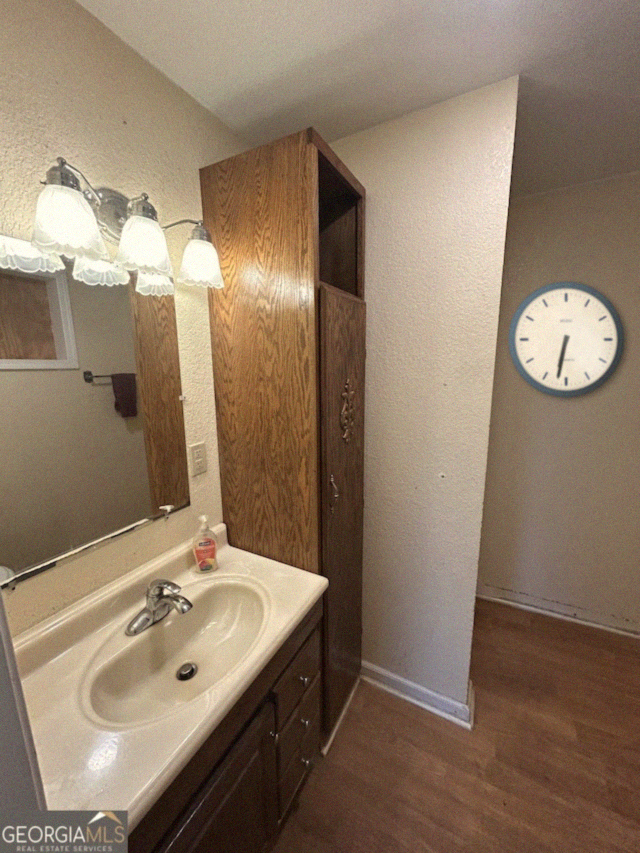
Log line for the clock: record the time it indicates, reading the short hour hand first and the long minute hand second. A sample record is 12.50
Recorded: 6.32
